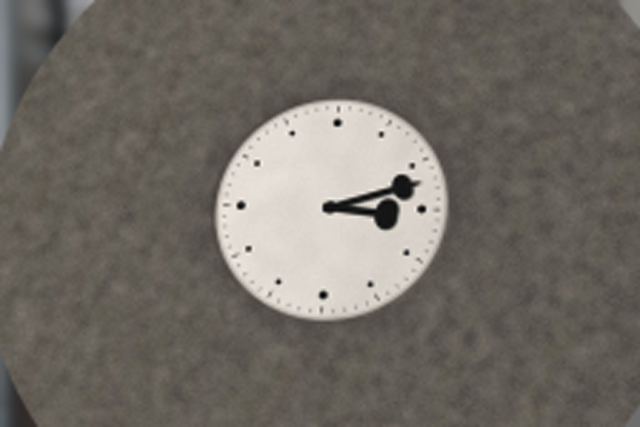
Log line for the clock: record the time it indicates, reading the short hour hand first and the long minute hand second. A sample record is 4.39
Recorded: 3.12
